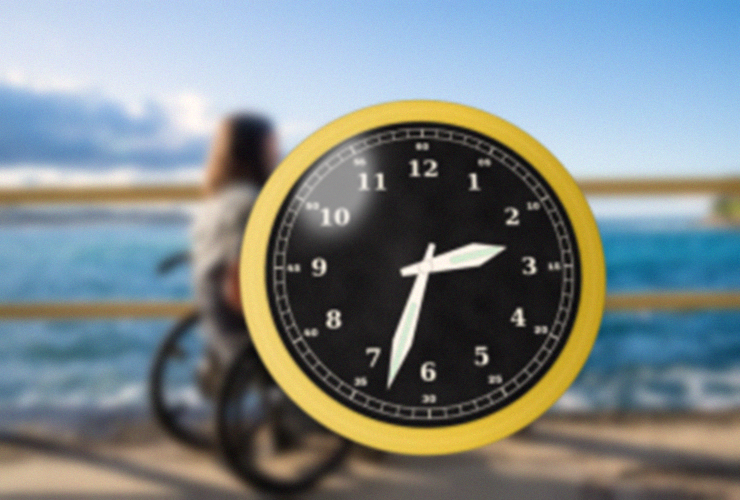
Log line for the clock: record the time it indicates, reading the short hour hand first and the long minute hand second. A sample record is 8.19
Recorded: 2.33
